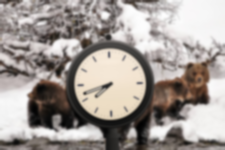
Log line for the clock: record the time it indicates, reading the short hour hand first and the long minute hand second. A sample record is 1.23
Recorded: 7.42
